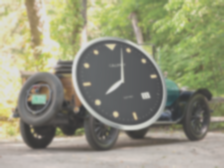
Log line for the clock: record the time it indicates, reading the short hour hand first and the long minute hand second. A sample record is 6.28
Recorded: 8.03
